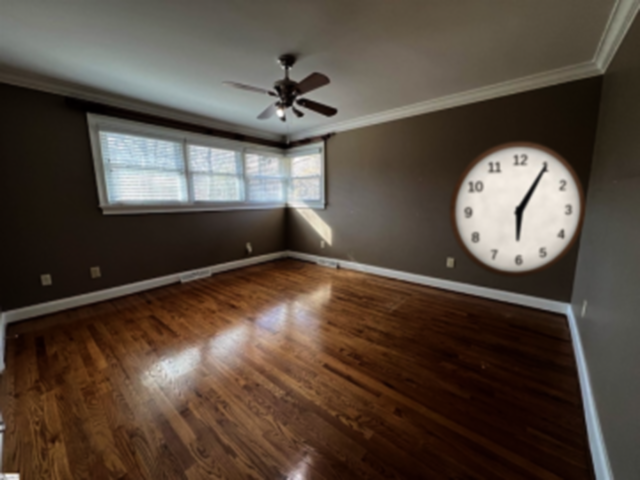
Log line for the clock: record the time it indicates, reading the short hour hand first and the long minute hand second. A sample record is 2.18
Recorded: 6.05
